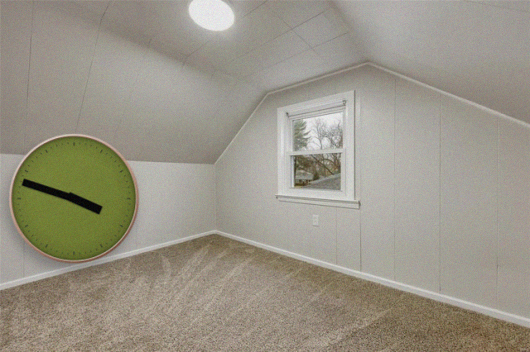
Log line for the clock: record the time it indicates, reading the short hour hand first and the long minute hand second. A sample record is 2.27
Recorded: 3.48
